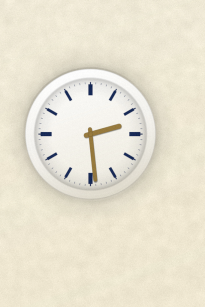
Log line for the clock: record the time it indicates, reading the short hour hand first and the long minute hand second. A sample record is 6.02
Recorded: 2.29
